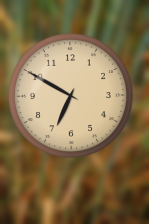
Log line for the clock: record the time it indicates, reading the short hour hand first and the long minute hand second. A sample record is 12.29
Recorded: 6.50
